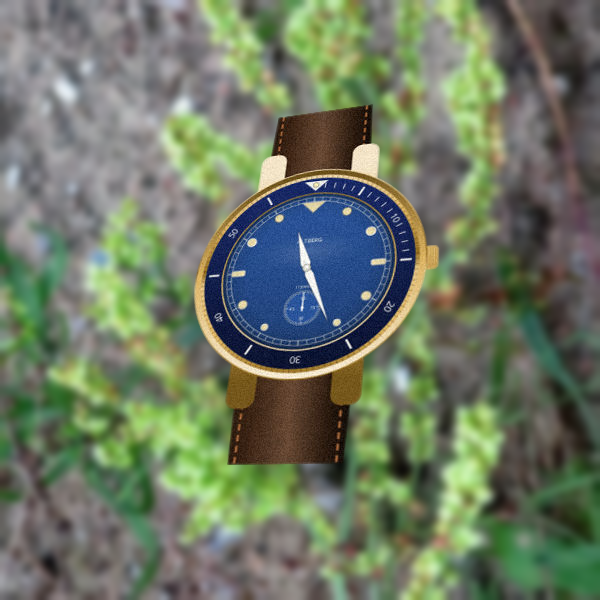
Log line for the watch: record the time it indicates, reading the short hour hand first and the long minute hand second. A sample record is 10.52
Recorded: 11.26
